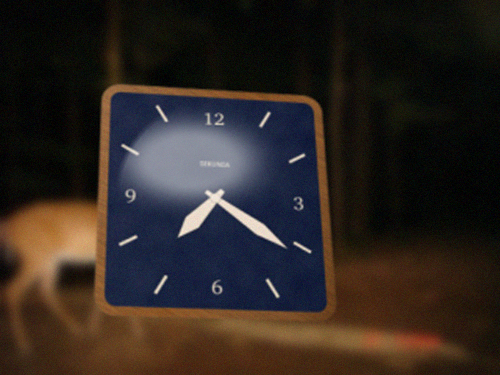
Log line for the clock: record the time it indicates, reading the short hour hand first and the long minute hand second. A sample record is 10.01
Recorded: 7.21
